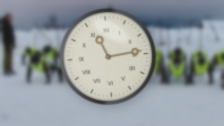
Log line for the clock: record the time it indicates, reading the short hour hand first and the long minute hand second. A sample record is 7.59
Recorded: 11.14
